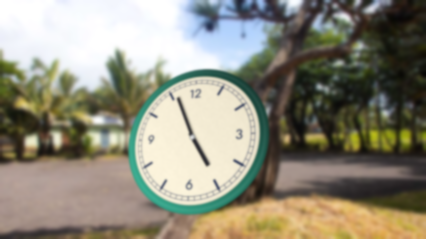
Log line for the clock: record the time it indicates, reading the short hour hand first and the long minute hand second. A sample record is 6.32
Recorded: 4.56
